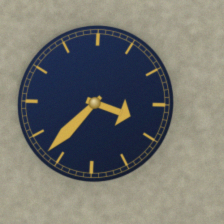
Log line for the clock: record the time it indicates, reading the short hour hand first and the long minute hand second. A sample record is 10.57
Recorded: 3.37
